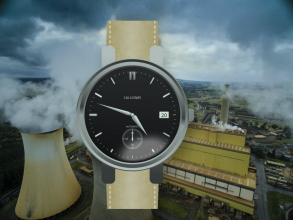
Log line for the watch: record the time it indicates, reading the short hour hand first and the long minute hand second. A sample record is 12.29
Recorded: 4.48
